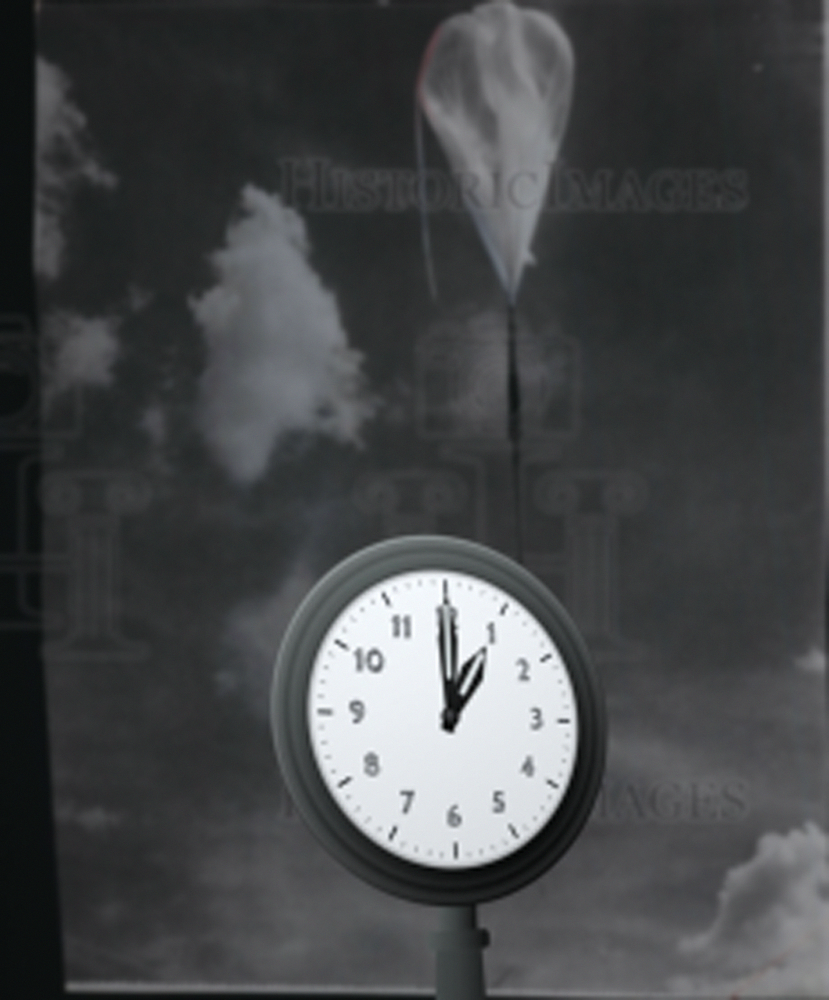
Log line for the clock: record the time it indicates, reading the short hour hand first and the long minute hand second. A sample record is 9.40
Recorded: 1.00
